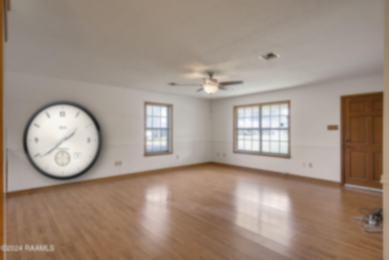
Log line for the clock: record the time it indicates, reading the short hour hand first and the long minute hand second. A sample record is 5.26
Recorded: 1.39
